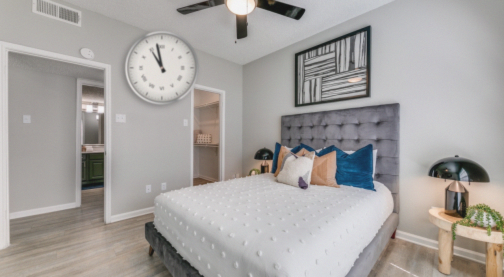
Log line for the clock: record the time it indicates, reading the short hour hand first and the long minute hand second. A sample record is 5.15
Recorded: 10.58
